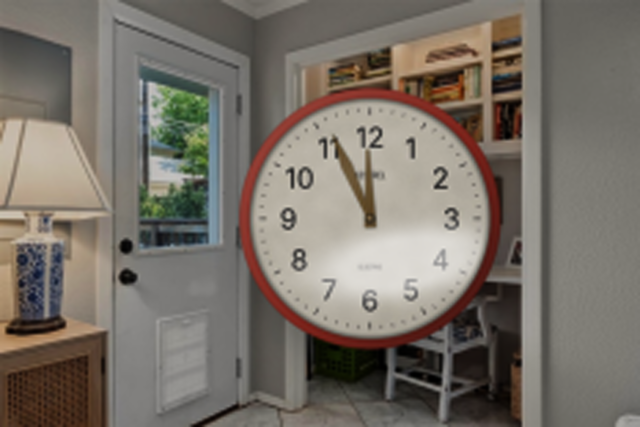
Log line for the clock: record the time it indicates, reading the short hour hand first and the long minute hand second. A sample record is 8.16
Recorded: 11.56
